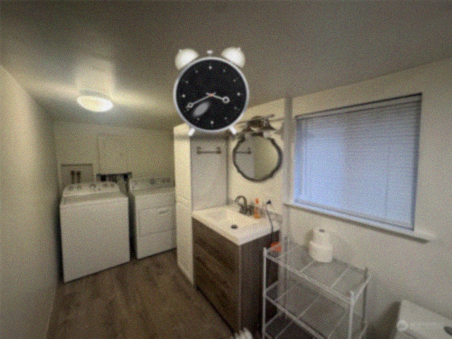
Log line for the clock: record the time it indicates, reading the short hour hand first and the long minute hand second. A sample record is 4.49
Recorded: 3.41
